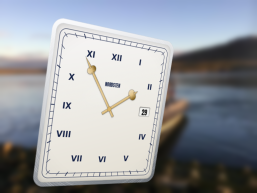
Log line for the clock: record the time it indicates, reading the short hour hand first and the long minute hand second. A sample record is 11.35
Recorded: 1.54
